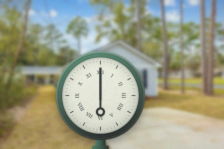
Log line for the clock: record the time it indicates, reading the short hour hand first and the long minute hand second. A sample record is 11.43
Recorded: 6.00
